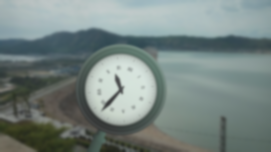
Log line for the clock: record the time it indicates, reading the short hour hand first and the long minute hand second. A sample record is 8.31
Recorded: 10.33
